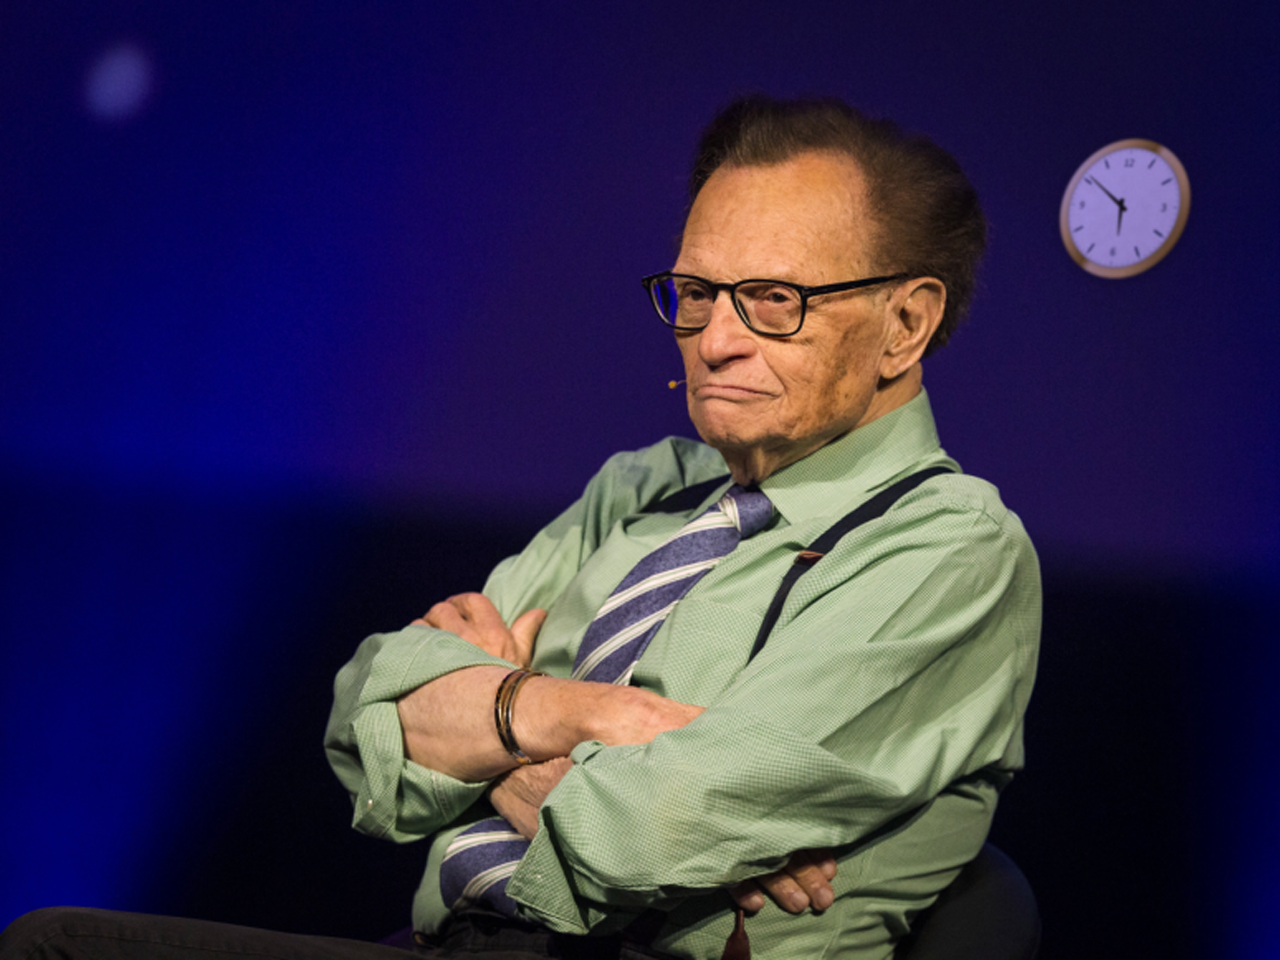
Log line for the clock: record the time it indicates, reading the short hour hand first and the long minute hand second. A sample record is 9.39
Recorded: 5.51
